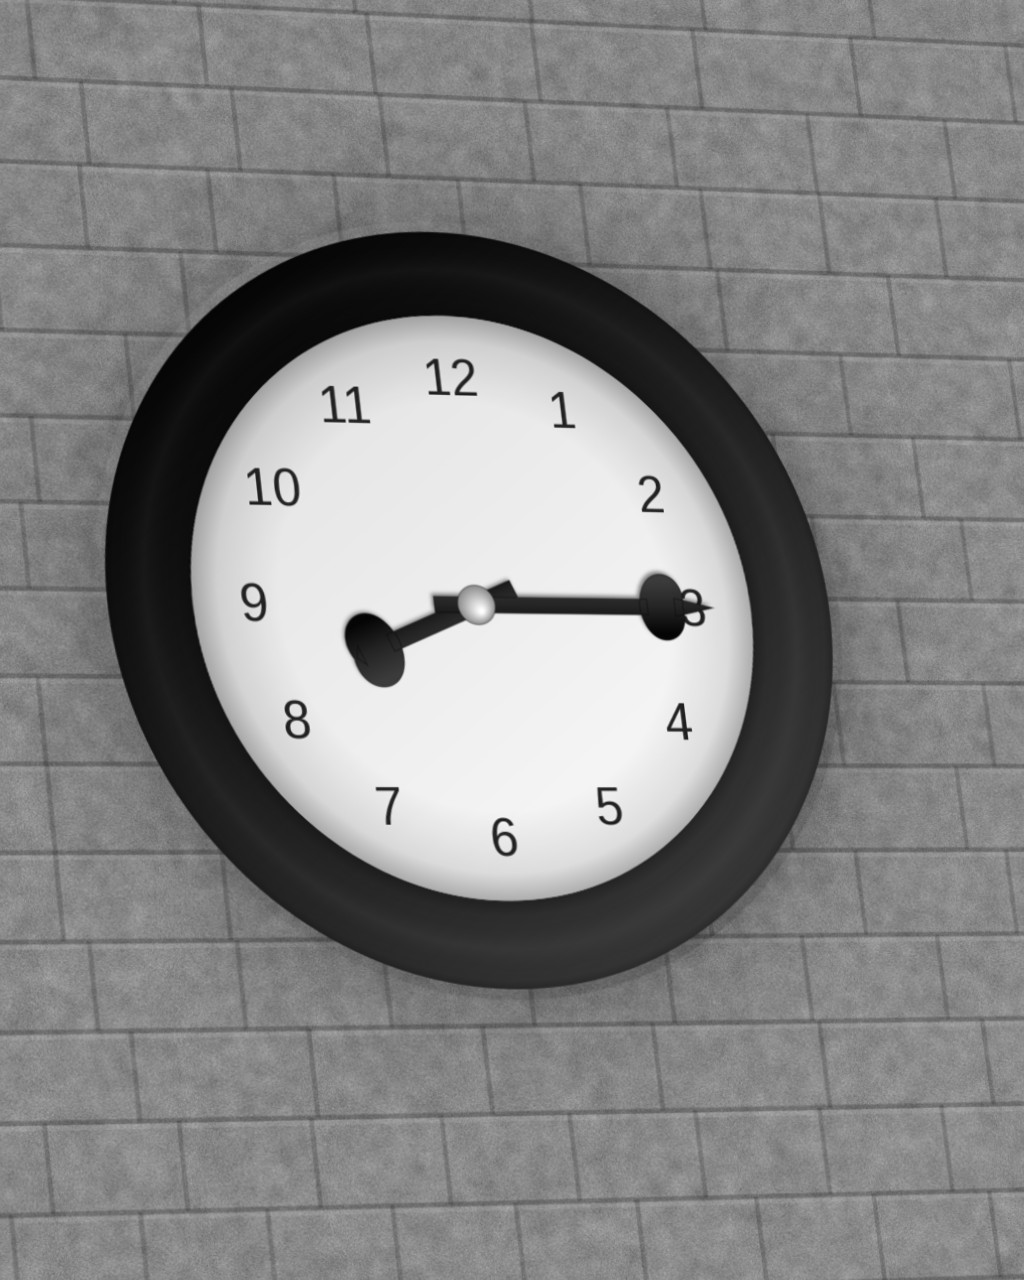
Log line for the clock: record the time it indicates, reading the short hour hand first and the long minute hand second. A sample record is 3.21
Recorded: 8.15
